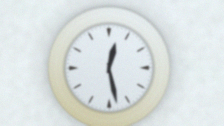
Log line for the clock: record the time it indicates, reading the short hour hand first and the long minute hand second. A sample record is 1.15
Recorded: 12.28
